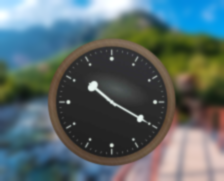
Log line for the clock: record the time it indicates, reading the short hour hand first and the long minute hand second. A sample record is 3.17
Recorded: 10.20
